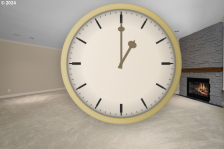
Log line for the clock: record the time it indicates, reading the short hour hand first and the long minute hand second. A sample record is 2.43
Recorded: 1.00
